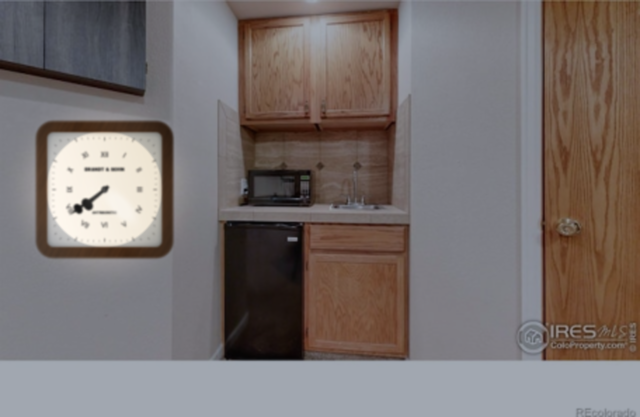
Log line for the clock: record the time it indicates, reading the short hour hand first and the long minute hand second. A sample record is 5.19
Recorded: 7.39
